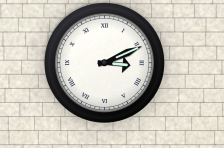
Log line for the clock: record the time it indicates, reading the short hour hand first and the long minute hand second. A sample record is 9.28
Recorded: 3.11
